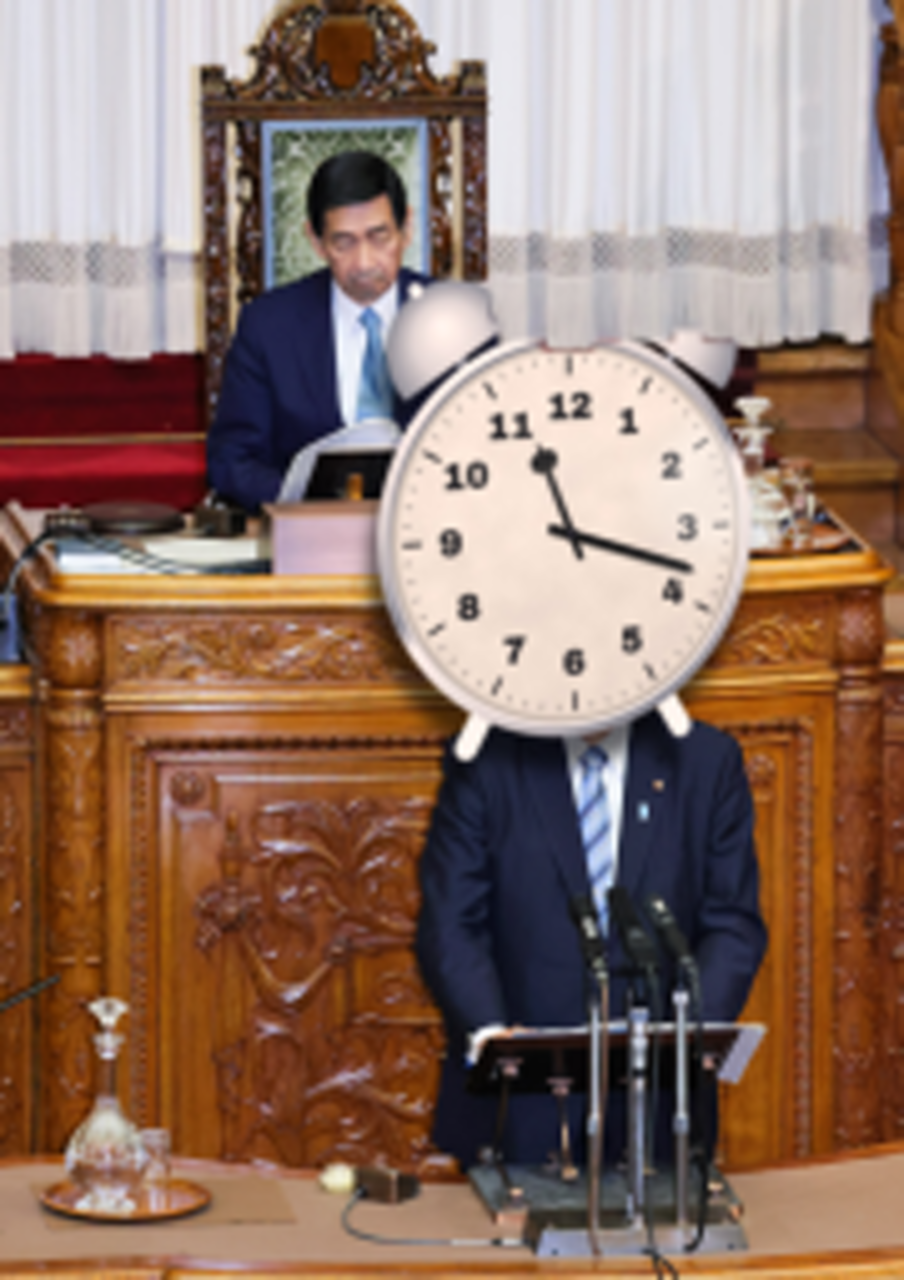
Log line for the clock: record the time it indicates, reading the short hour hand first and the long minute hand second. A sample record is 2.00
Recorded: 11.18
